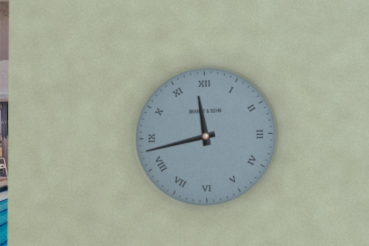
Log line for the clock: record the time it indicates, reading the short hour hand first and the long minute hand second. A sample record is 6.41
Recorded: 11.43
